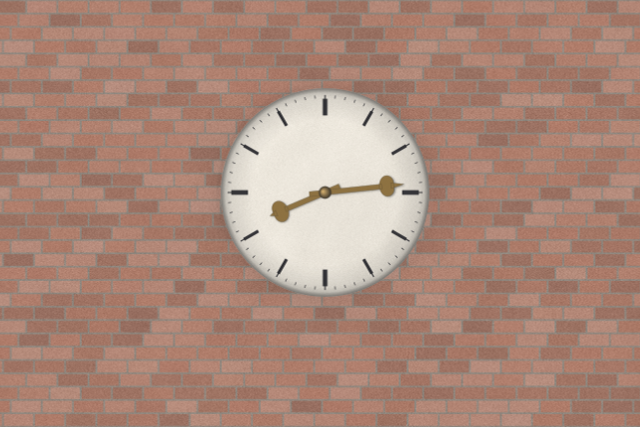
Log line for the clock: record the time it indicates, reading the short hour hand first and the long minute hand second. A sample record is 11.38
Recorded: 8.14
